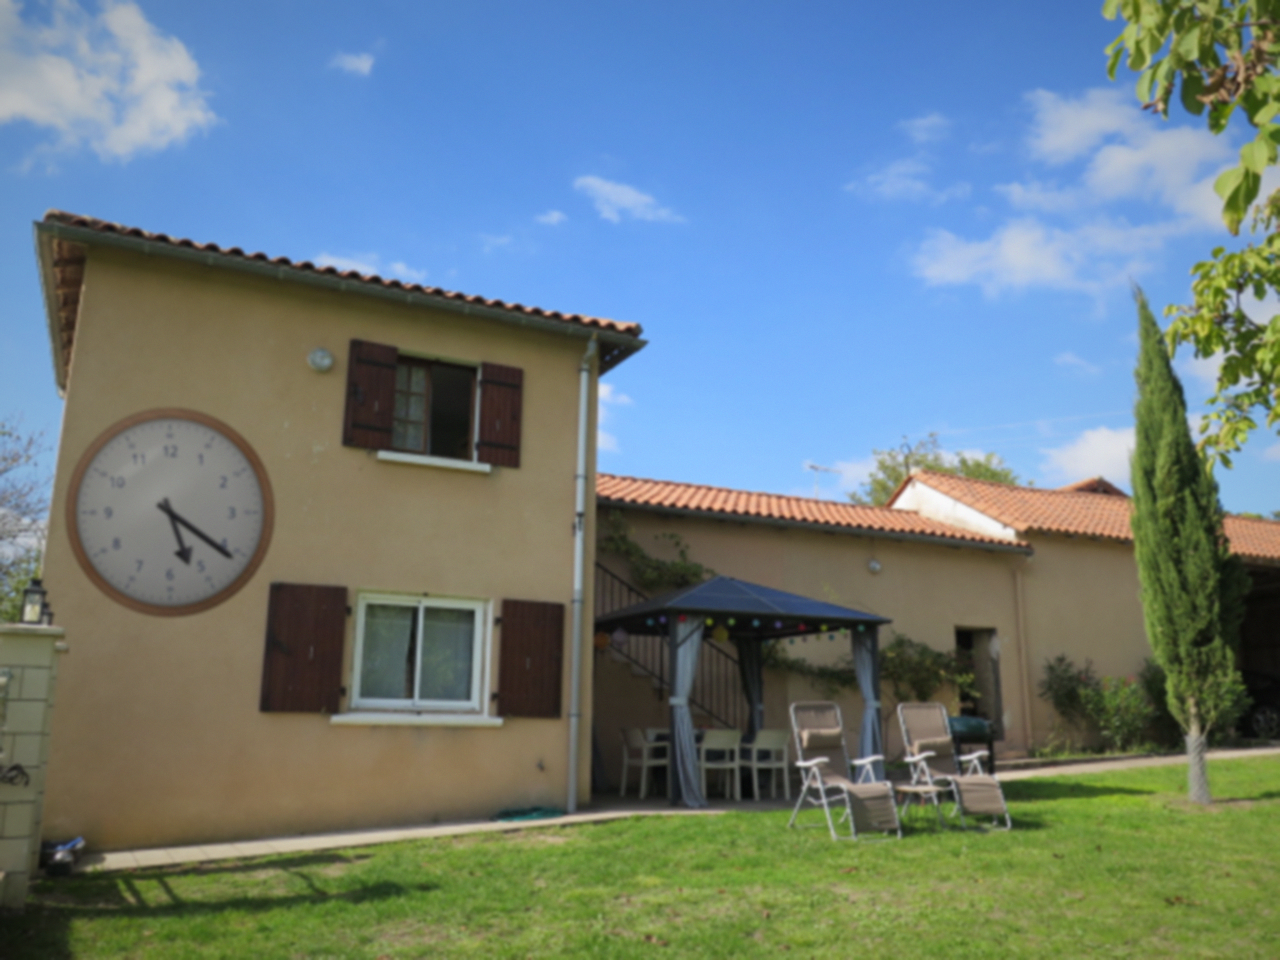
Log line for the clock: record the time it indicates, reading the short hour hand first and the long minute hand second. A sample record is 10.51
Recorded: 5.21
